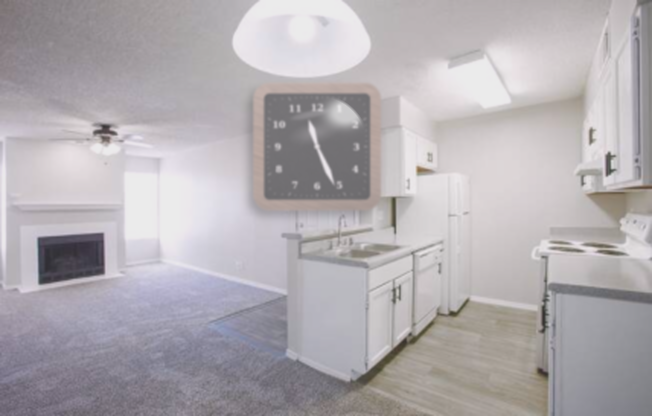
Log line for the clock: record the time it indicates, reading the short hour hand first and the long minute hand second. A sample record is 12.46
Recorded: 11.26
